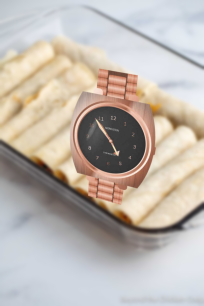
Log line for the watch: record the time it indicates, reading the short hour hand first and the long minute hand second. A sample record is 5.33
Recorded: 4.53
